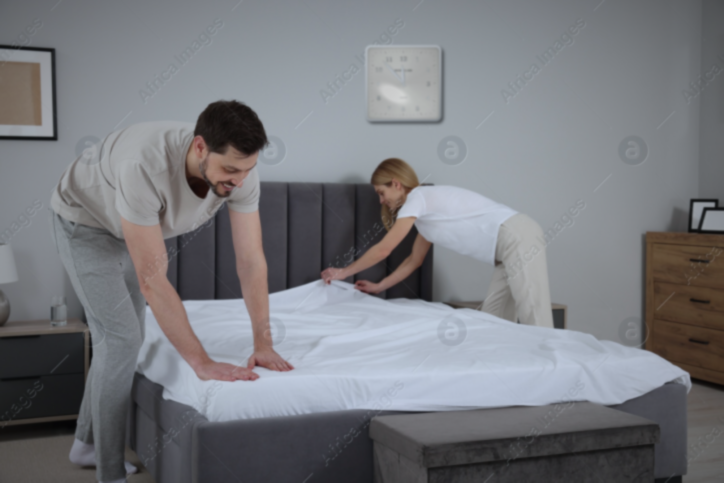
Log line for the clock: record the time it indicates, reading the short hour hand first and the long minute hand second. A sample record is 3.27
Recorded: 11.53
